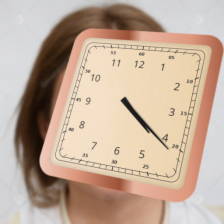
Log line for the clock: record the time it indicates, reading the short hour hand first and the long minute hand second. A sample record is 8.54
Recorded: 4.21
